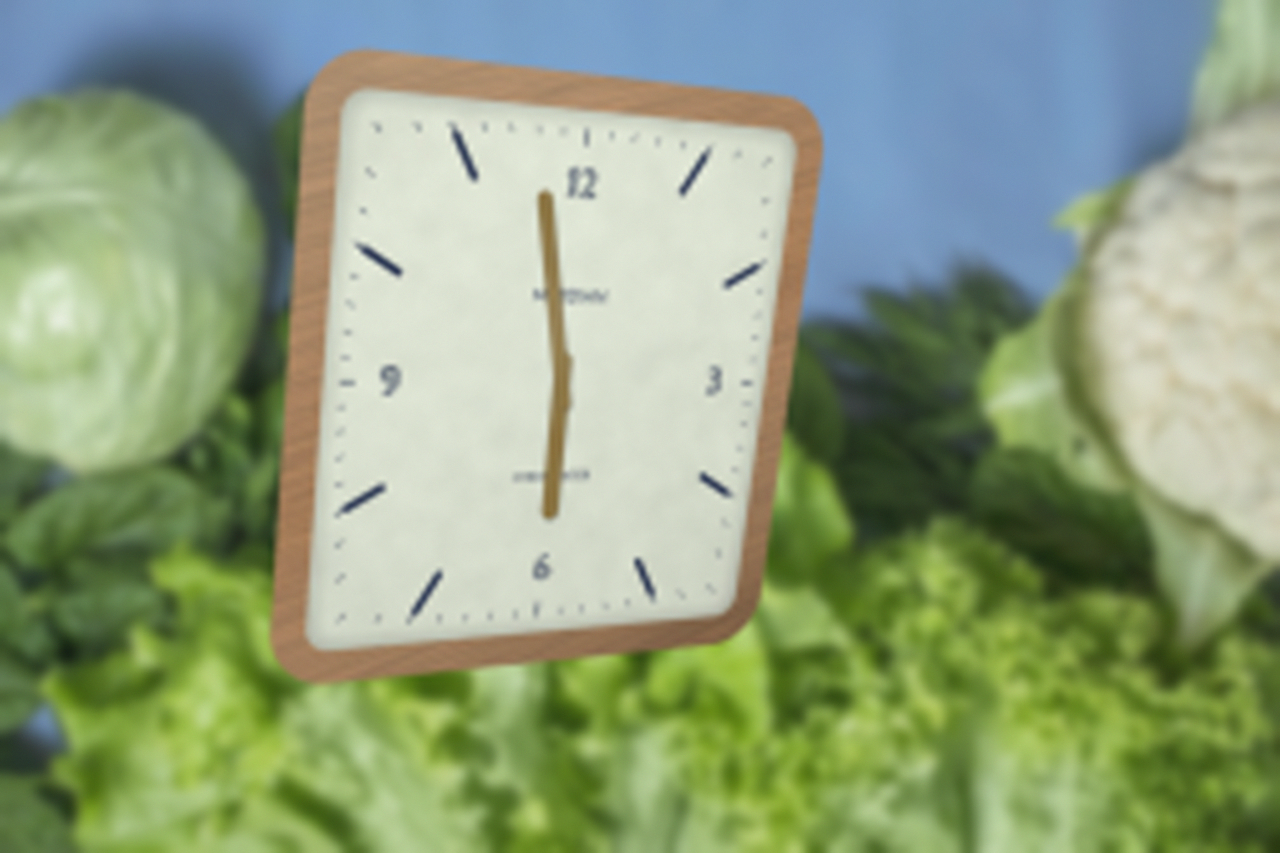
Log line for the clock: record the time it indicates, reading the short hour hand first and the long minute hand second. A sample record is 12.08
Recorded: 5.58
